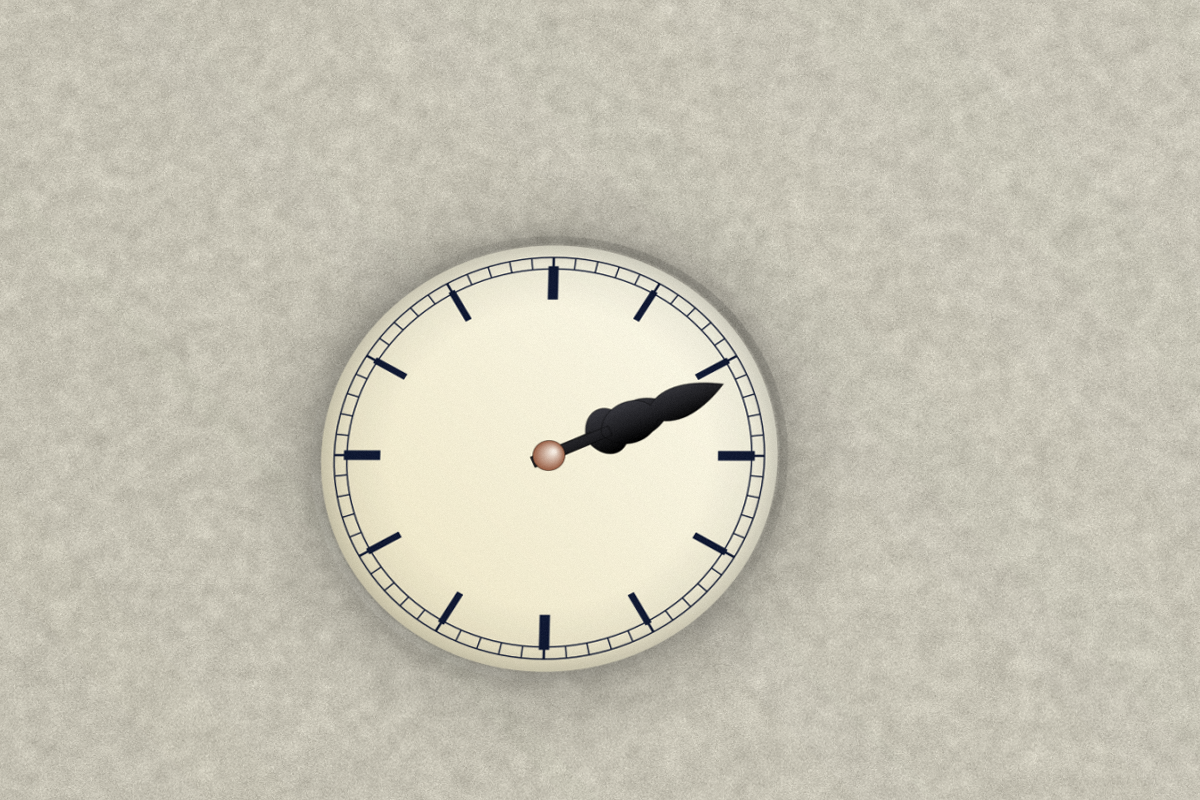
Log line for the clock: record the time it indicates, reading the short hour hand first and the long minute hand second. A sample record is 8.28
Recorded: 2.11
